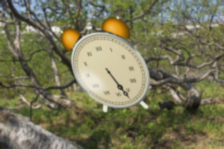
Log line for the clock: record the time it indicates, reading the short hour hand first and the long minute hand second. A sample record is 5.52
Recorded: 5.27
